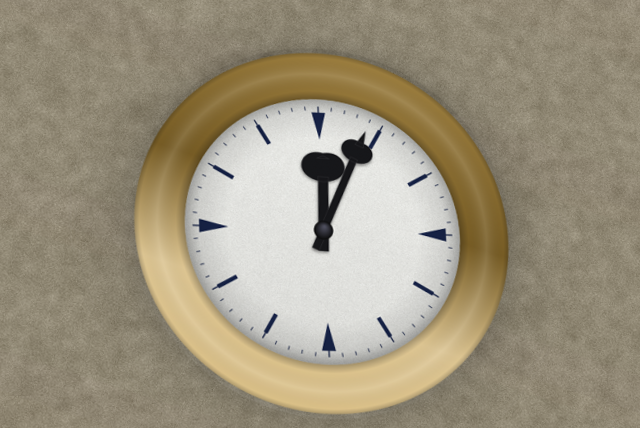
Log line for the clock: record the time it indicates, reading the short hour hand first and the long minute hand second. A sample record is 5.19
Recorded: 12.04
